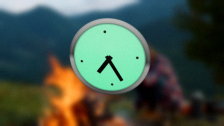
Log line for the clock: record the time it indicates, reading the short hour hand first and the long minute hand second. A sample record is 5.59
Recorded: 7.26
